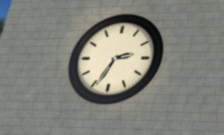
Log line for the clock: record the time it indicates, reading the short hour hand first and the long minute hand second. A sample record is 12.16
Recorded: 2.34
